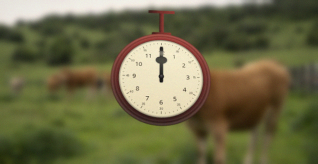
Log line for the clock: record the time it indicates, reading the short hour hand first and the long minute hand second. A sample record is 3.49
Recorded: 12.00
